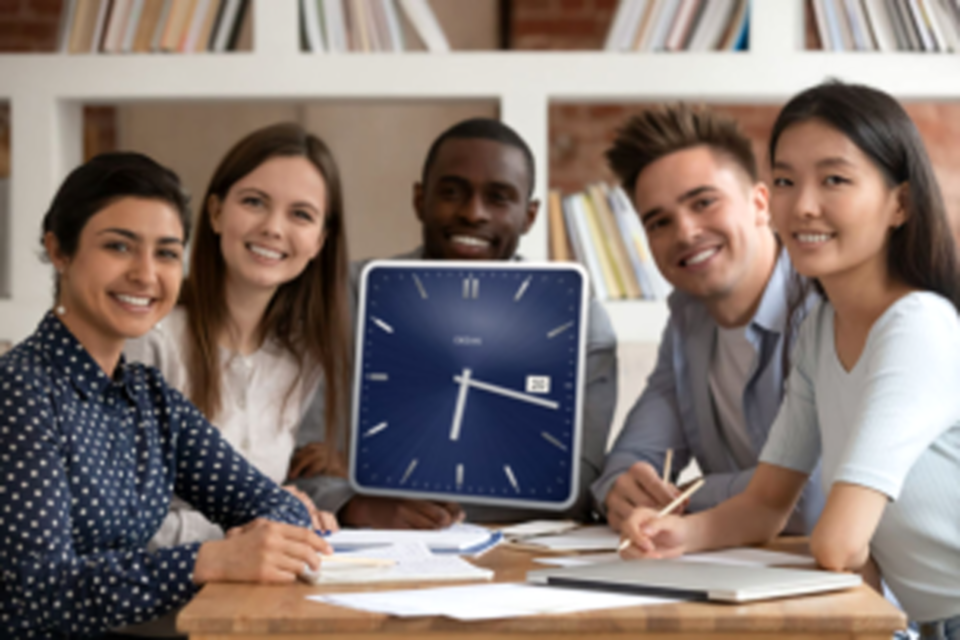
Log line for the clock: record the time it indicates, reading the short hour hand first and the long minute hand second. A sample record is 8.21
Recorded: 6.17
